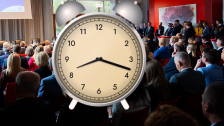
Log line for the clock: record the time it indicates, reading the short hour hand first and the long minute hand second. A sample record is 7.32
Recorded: 8.18
